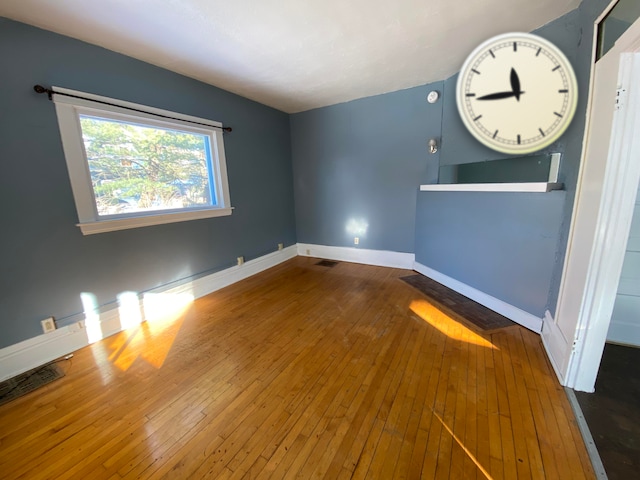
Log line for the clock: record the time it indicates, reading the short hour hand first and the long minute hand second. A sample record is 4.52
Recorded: 11.44
